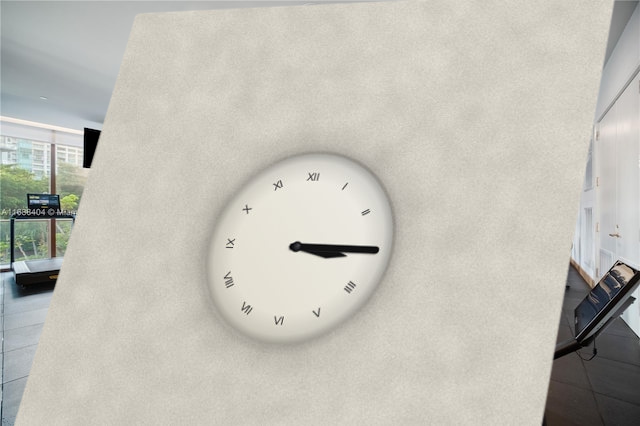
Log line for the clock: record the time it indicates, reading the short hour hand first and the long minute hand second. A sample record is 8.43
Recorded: 3.15
